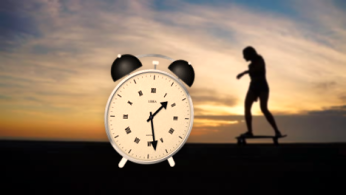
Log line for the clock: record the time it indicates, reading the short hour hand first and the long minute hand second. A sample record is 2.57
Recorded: 1.28
